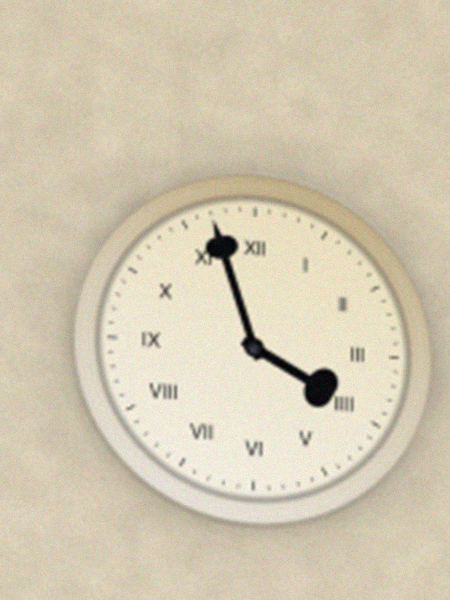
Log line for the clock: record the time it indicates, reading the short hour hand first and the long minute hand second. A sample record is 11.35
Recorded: 3.57
